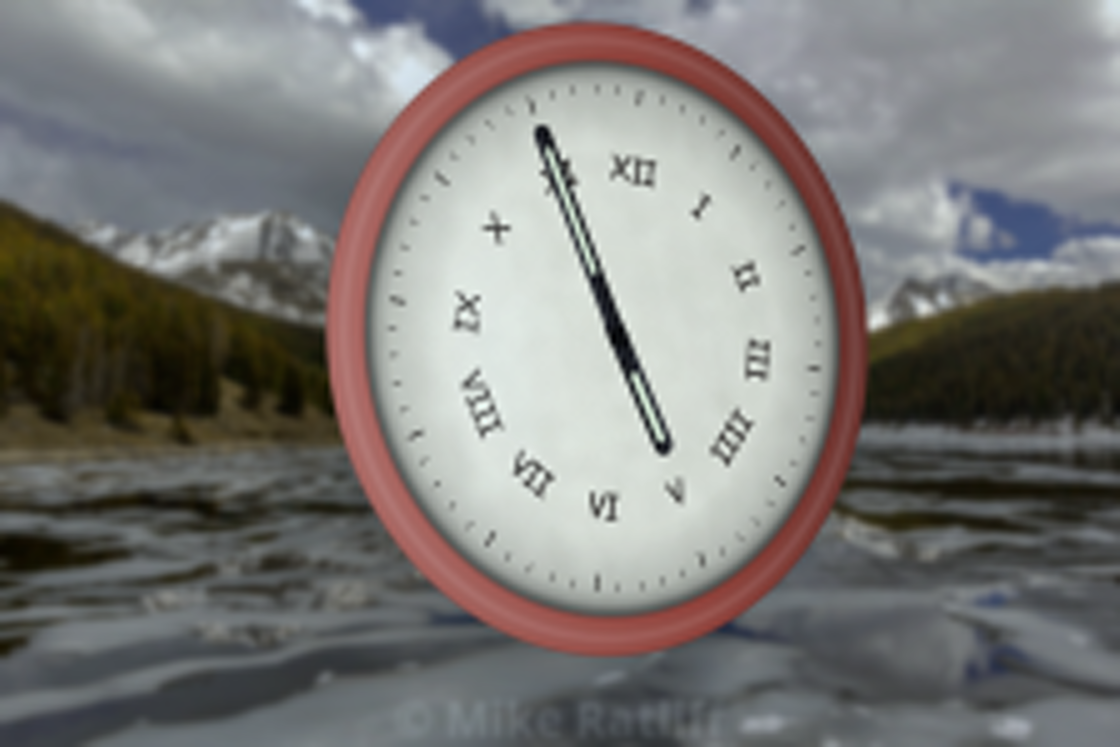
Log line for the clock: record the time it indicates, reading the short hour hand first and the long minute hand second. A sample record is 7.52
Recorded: 4.55
